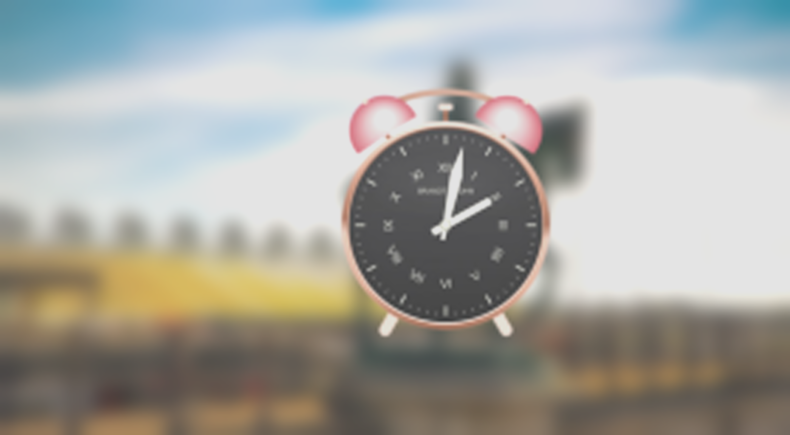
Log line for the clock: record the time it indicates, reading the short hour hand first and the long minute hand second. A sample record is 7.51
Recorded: 2.02
